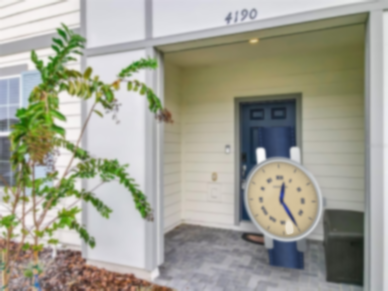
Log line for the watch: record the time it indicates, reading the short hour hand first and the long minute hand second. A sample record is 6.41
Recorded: 12.25
